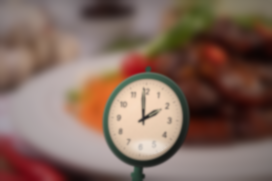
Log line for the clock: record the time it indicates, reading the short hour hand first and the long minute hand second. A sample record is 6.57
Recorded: 1.59
